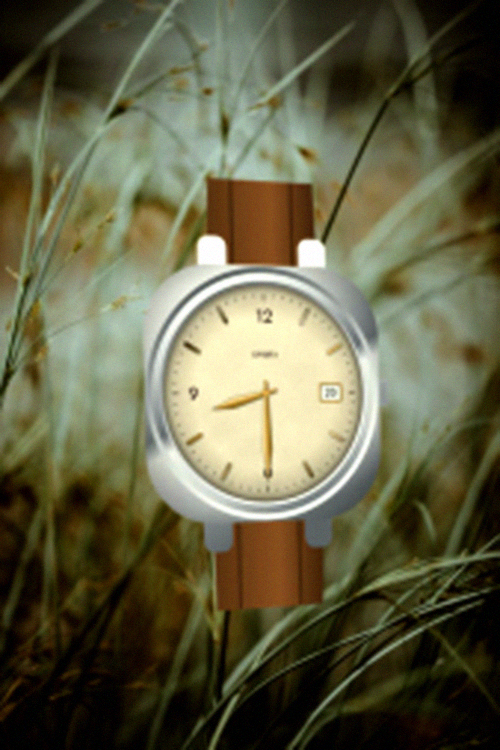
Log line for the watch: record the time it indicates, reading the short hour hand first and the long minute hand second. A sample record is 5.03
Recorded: 8.30
